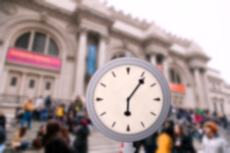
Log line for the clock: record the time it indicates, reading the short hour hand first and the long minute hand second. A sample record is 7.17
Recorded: 6.06
